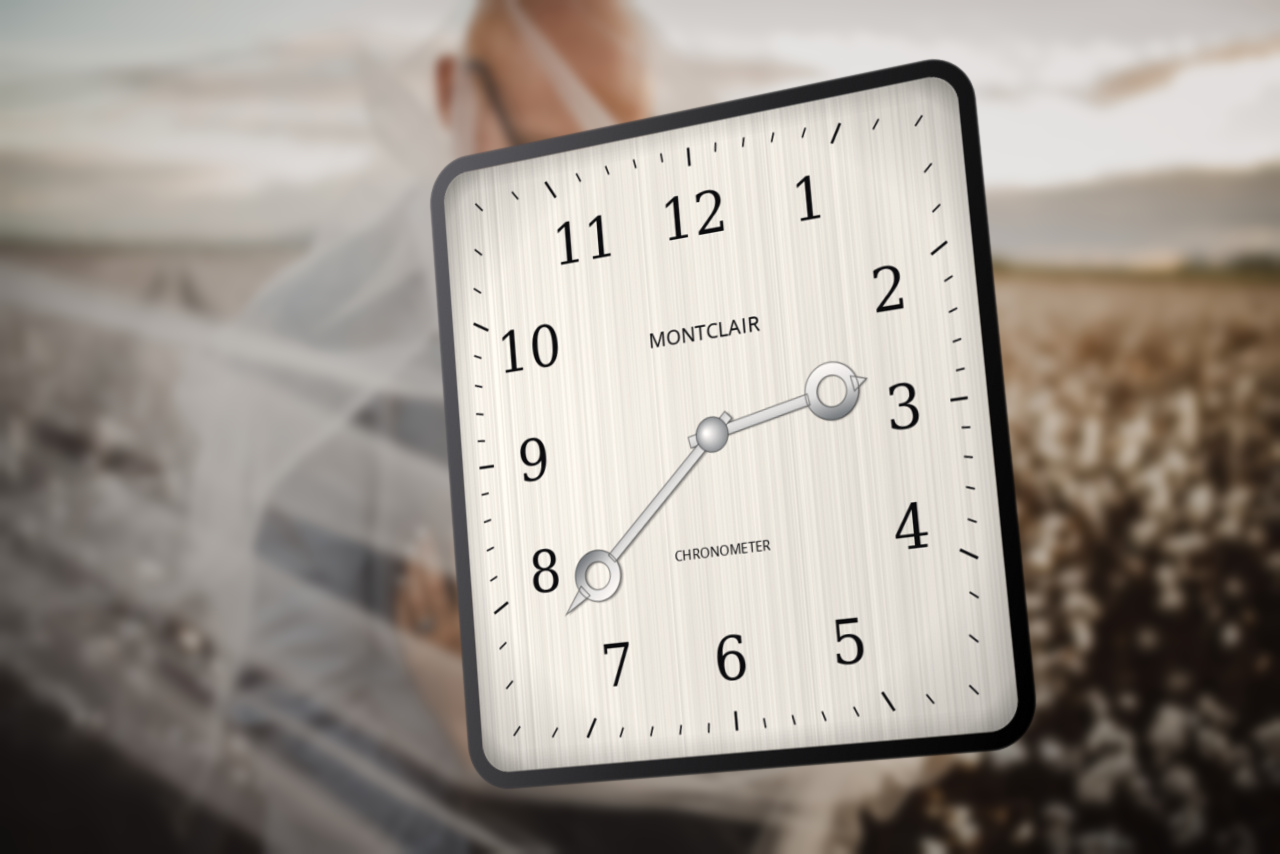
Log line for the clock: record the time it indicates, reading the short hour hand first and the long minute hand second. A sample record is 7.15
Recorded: 2.38
